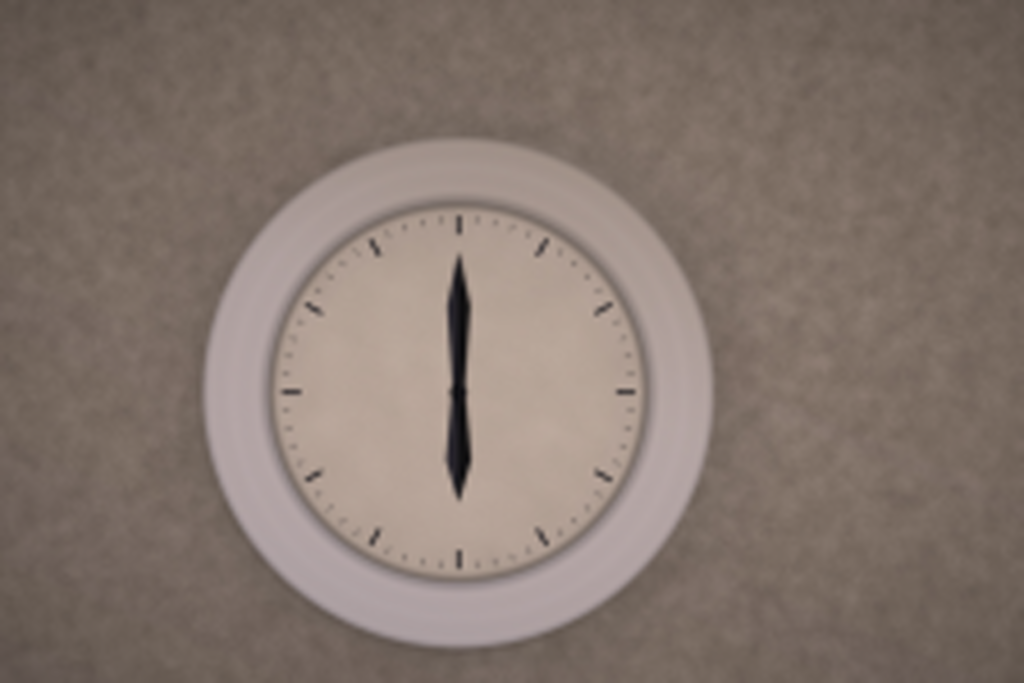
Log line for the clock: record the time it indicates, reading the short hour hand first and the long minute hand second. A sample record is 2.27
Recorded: 6.00
